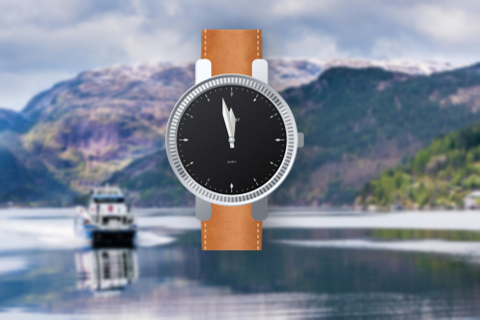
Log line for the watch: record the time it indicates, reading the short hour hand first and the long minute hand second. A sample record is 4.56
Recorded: 11.58
